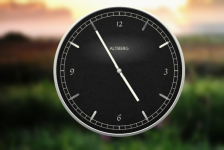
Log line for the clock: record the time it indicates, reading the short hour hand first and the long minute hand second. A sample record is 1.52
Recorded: 4.55
